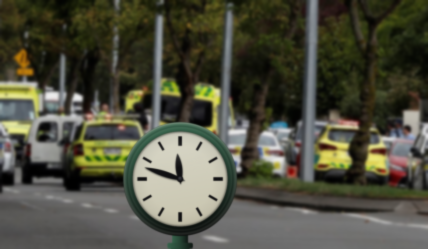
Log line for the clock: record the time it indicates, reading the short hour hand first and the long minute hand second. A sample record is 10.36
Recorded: 11.48
